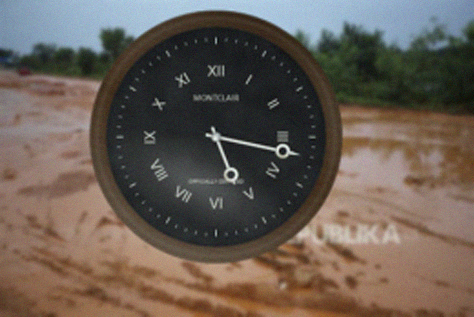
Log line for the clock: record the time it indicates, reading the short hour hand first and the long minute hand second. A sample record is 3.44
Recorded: 5.17
